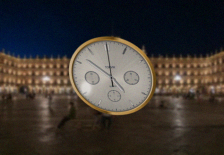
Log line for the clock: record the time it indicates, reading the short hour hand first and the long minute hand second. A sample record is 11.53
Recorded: 4.52
